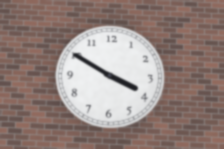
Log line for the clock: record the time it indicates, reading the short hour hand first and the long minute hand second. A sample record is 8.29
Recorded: 3.50
